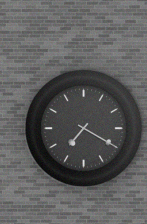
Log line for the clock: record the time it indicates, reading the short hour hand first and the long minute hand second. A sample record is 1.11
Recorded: 7.20
